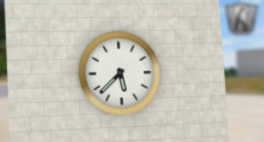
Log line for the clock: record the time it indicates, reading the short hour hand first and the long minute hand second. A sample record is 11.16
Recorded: 5.38
